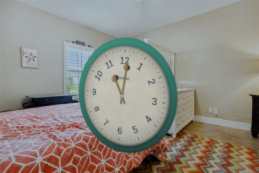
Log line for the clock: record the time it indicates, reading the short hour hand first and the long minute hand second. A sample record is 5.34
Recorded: 11.01
